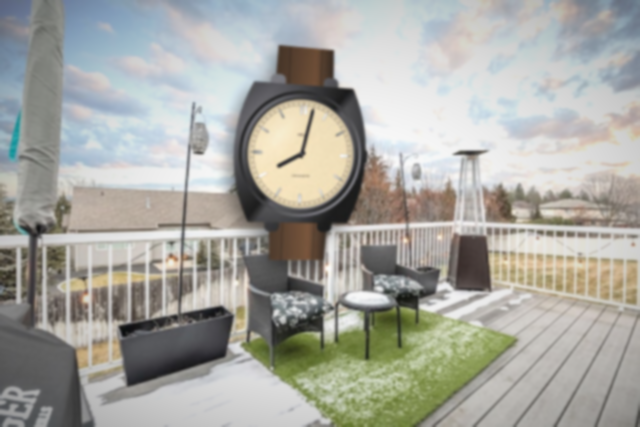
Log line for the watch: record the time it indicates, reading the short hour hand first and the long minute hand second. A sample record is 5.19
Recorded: 8.02
